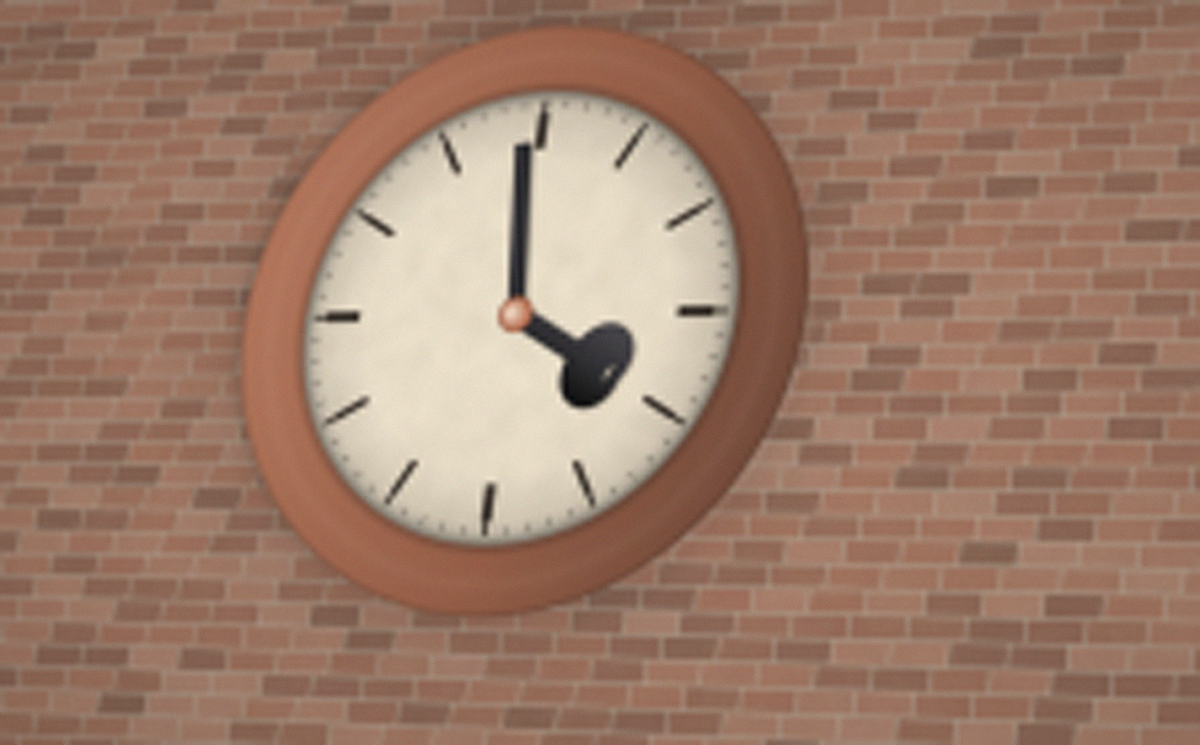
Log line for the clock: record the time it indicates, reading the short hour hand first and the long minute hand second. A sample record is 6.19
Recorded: 3.59
